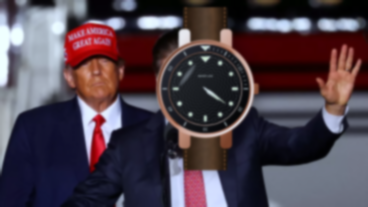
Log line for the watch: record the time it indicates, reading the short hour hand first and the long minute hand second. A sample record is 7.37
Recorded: 4.21
